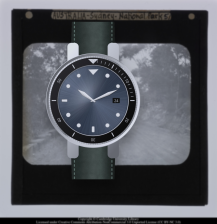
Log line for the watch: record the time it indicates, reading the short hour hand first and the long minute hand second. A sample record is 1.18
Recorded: 10.11
